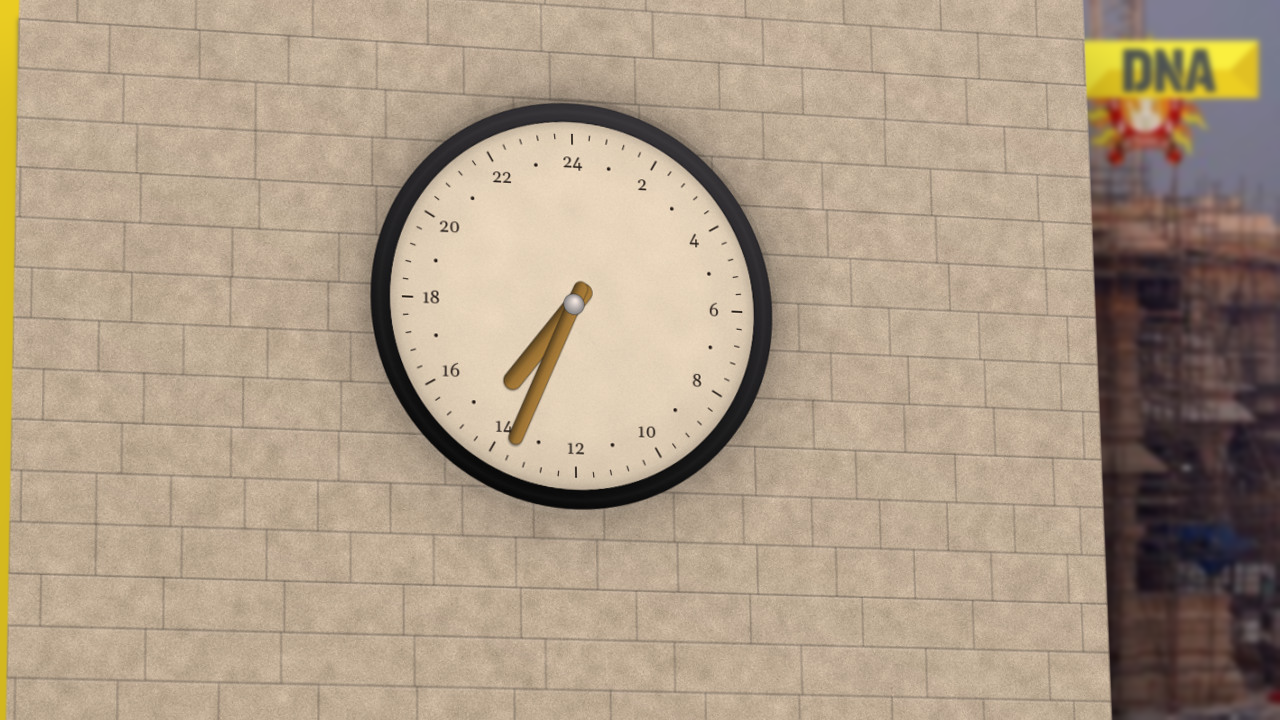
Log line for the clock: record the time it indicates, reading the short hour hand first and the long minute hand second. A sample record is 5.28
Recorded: 14.34
